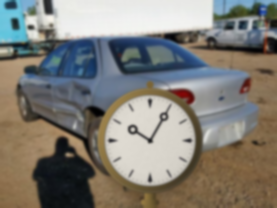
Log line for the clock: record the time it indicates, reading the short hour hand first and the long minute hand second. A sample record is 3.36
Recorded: 10.05
